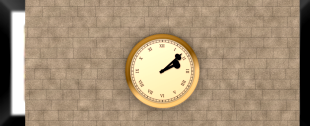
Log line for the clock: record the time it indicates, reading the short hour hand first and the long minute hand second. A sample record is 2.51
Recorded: 2.08
